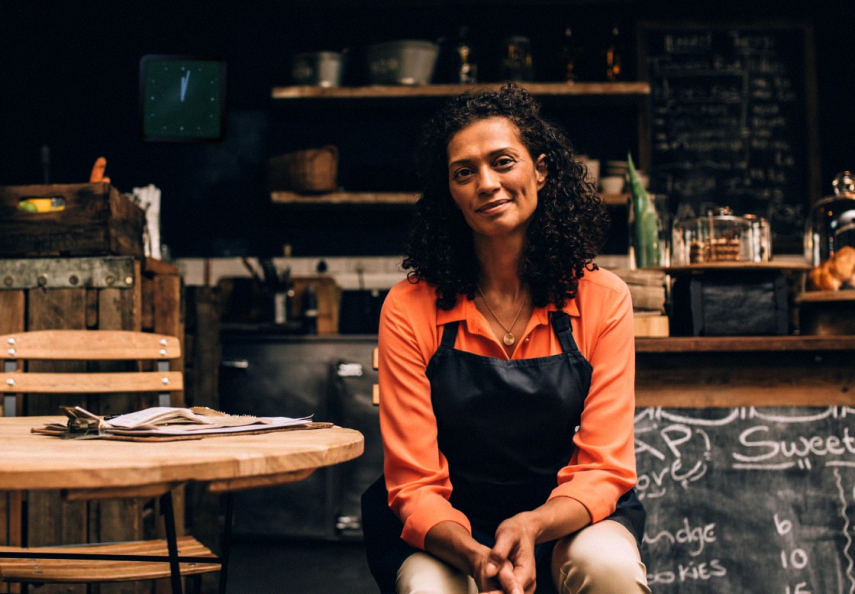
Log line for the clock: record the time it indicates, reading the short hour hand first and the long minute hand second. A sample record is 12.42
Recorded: 12.02
